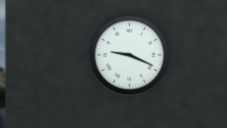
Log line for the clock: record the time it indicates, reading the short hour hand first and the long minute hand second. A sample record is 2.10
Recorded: 9.19
